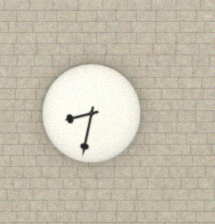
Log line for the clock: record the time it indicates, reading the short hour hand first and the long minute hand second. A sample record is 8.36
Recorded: 8.32
